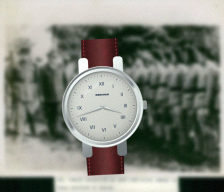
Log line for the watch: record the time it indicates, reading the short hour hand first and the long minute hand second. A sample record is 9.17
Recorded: 3.42
